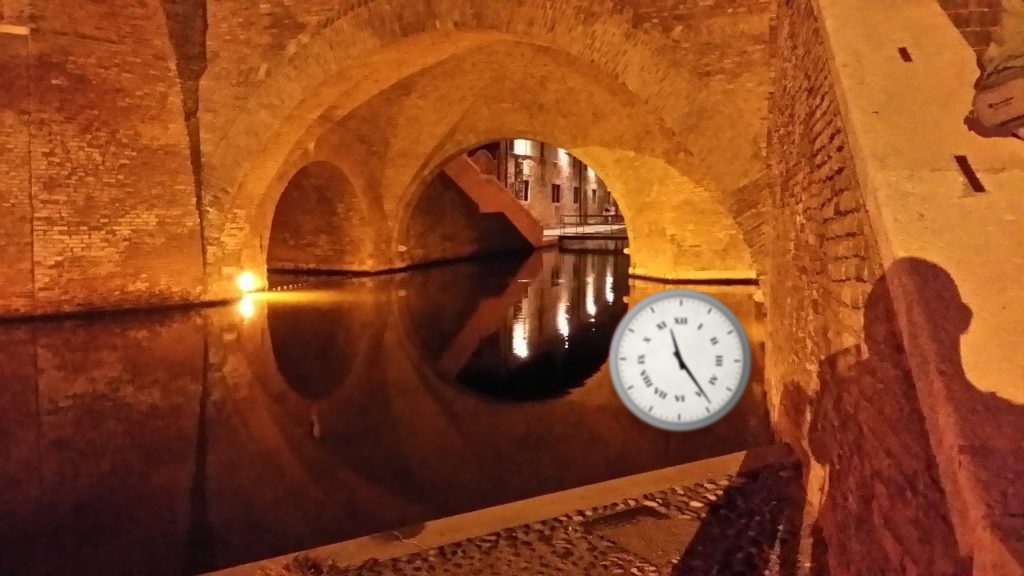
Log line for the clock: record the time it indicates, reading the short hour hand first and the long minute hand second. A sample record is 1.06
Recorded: 11.24
